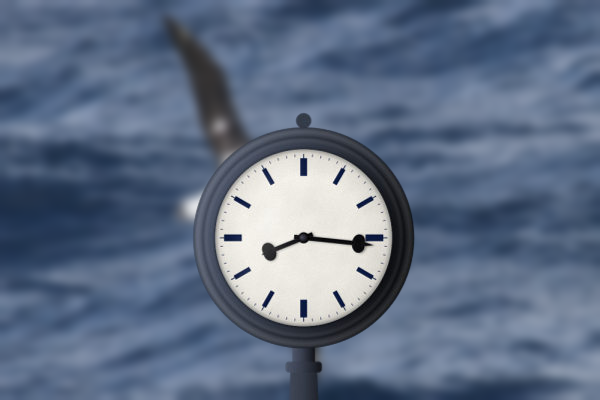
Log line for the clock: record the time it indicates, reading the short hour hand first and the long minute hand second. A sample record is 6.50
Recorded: 8.16
